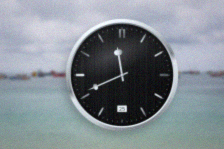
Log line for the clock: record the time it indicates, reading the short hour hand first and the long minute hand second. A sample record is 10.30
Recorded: 11.41
